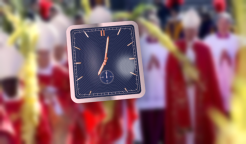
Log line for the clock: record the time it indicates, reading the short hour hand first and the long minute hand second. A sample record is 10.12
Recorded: 7.02
